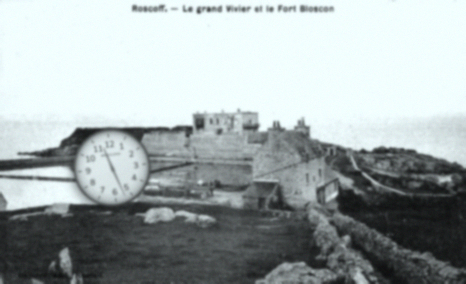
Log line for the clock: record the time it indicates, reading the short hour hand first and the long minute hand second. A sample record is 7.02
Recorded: 11.27
